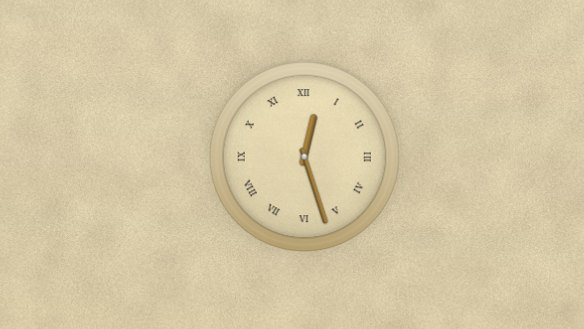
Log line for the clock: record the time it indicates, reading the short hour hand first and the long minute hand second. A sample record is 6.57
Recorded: 12.27
